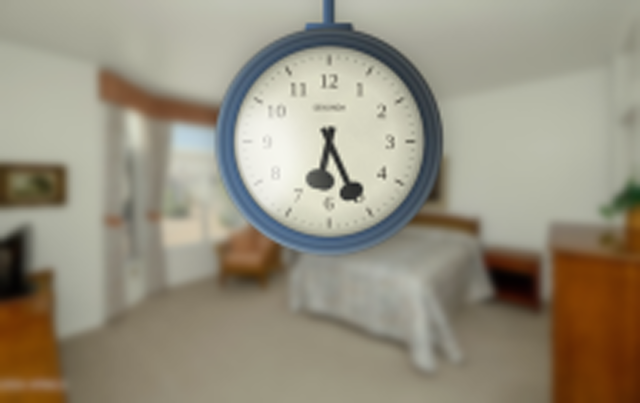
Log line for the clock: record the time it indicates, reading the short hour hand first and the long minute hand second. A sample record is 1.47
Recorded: 6.26
